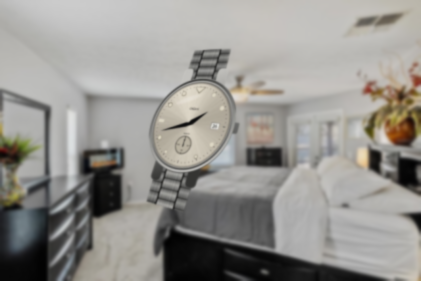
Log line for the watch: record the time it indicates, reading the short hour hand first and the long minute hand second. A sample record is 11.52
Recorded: 1.42
